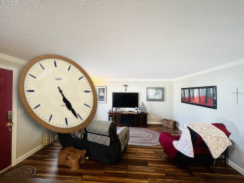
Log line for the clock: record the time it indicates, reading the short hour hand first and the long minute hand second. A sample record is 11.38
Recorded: 5.26
